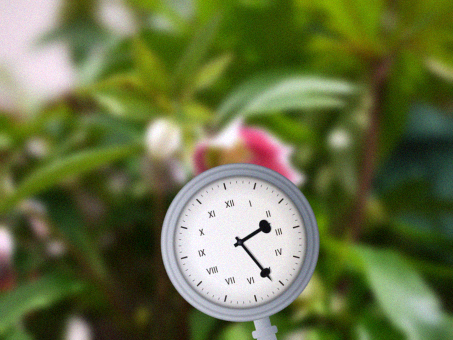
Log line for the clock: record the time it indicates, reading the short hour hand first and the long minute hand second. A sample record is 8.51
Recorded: 2.26
